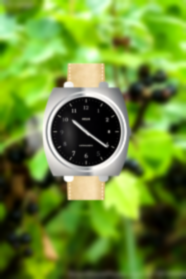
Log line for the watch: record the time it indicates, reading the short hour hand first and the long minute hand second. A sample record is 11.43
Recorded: 10.21
